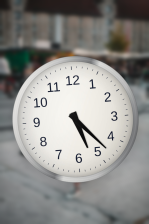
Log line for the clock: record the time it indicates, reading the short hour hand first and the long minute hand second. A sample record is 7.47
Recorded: 5.23
